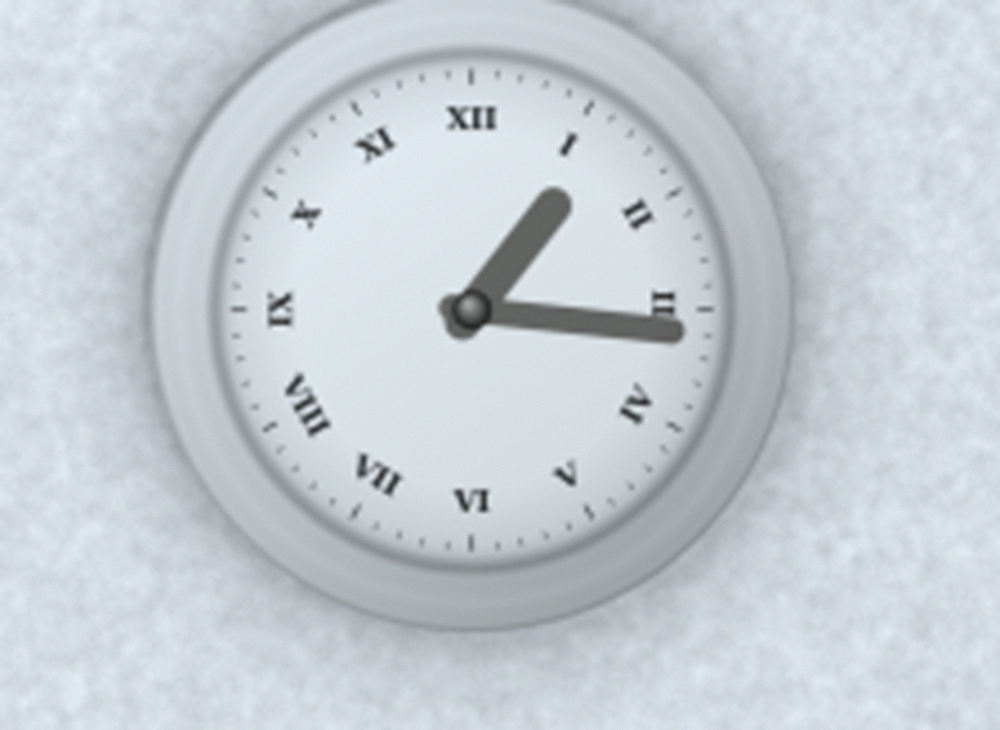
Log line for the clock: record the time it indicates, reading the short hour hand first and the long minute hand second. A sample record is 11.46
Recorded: 1.16
